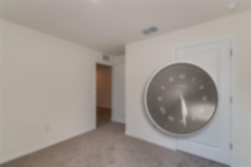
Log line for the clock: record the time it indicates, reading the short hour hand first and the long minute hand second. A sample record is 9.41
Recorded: 5.29
